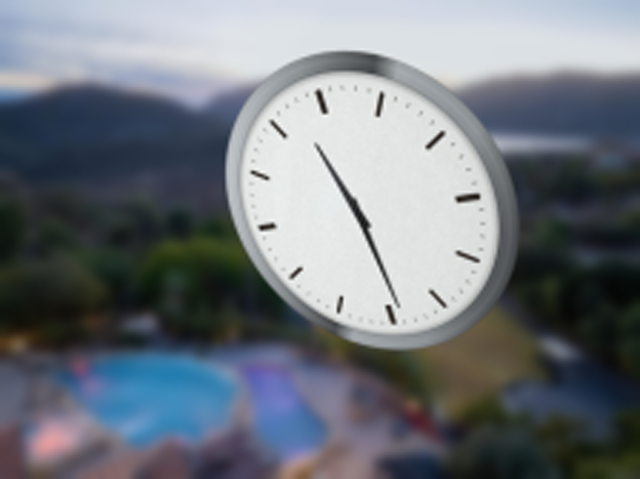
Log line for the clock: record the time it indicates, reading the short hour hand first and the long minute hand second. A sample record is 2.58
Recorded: 11.29
